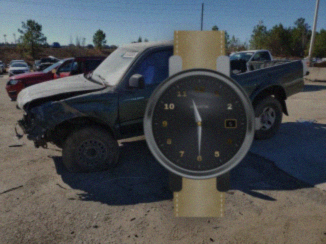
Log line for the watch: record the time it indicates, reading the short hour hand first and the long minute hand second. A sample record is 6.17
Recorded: 11.30
